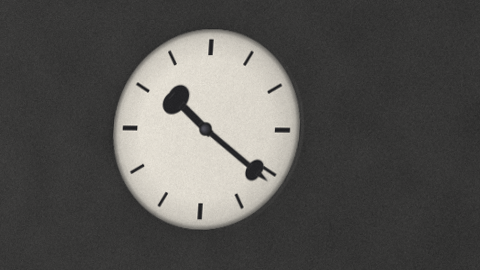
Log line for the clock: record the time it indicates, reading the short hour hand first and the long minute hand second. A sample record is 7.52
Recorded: 10.21
